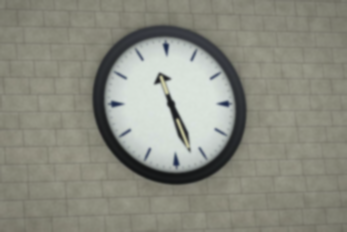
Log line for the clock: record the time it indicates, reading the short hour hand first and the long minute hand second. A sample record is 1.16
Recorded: 11.27
